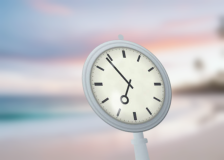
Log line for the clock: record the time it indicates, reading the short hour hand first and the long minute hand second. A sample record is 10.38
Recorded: 6.54
